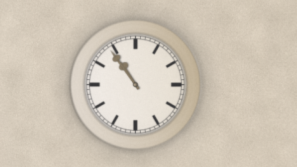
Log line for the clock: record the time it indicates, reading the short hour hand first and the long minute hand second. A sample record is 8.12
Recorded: 10.54
